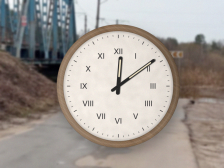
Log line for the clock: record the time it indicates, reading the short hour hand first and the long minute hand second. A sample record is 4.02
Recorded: 12.09
